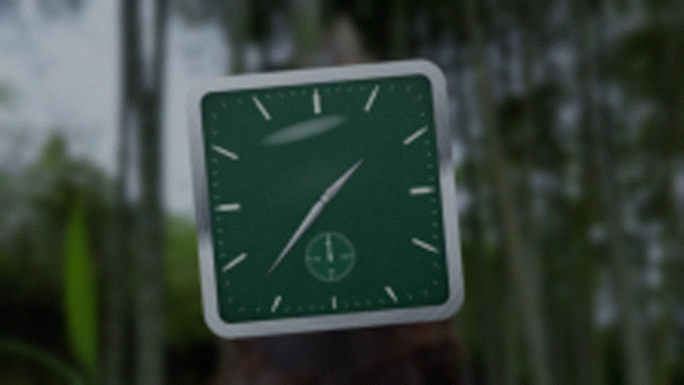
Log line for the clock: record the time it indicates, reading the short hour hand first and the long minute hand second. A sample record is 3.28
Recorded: 1.37
